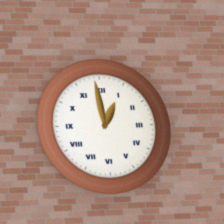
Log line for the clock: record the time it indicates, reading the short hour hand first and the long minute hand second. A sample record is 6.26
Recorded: 12.59
